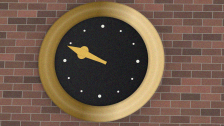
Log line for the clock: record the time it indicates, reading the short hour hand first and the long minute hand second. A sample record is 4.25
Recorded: 9.49
